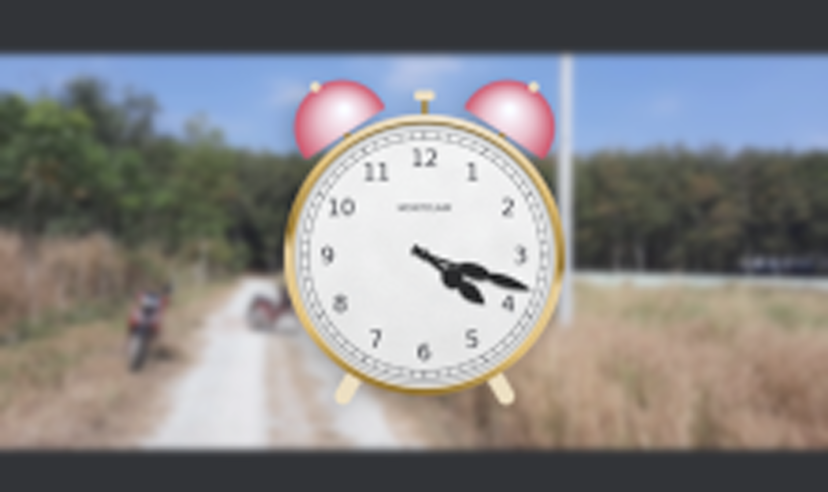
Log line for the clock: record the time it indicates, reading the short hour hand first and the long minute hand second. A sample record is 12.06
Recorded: 4.18
